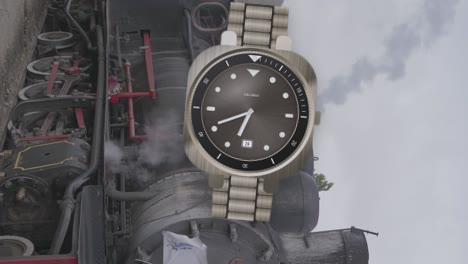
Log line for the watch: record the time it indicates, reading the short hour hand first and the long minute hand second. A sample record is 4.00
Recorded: 6.41
